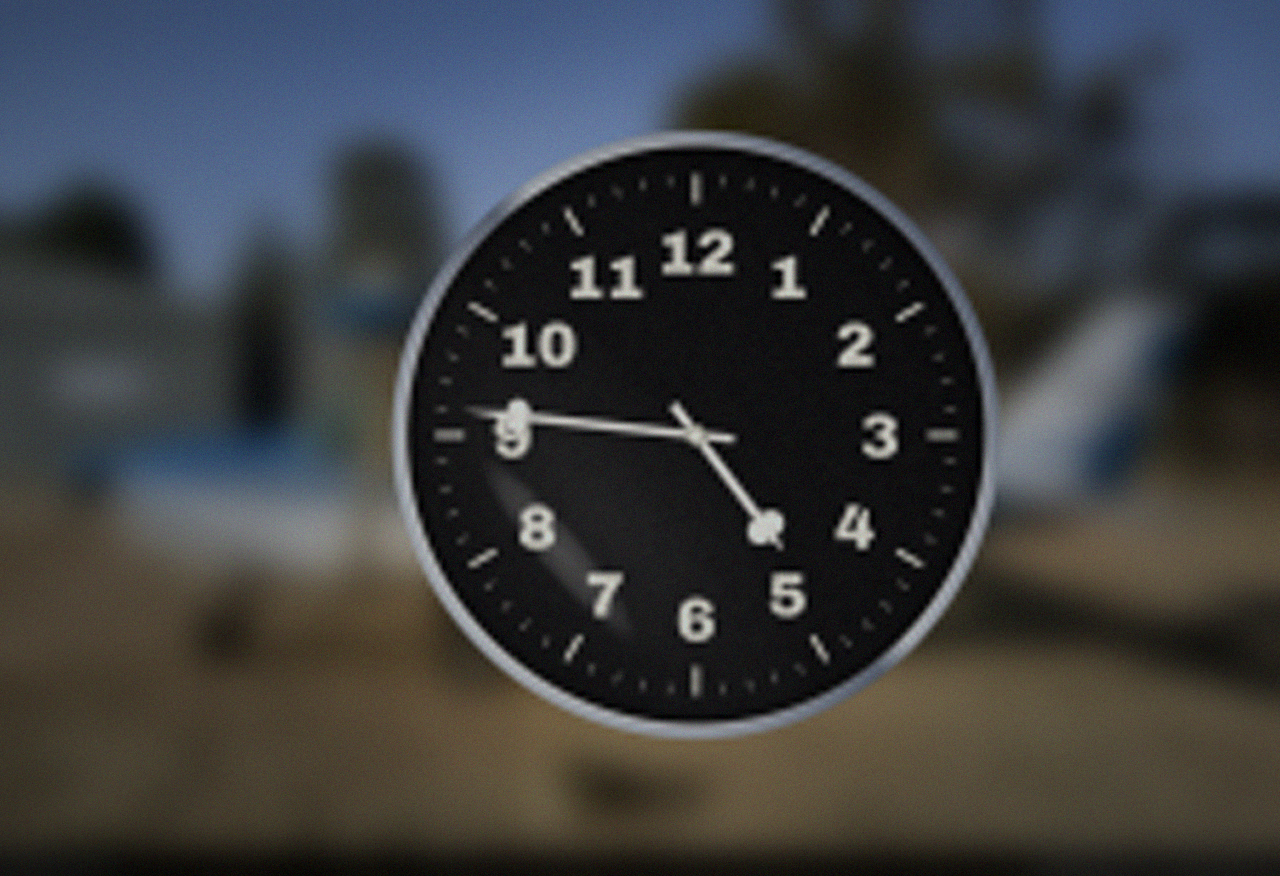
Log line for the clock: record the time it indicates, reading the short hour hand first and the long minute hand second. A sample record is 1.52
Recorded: 4.46
